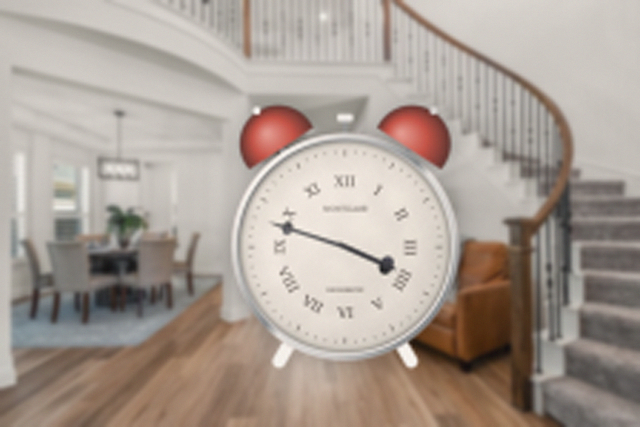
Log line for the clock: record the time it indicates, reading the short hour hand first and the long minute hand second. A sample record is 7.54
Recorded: 3.48
